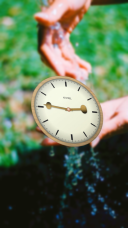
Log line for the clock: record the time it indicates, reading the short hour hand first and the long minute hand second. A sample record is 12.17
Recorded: 2.46
